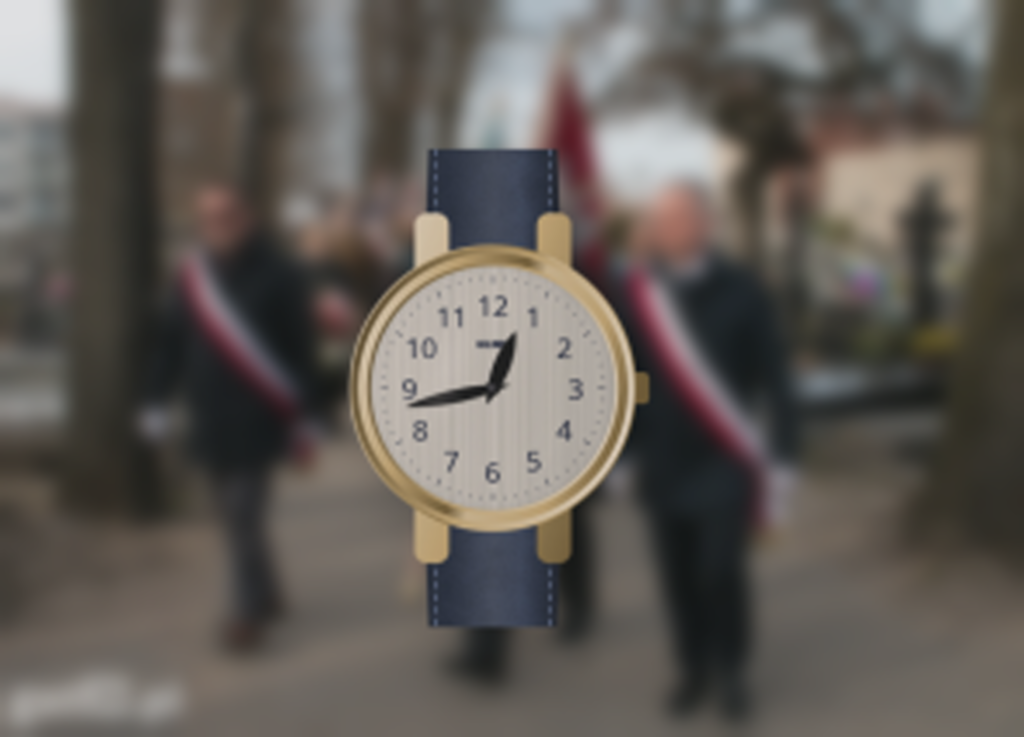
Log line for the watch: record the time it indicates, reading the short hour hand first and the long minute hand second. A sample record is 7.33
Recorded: 12.43
